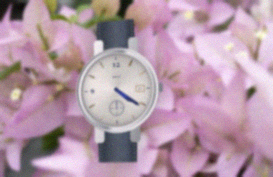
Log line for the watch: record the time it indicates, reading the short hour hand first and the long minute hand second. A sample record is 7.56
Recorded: 4.21
